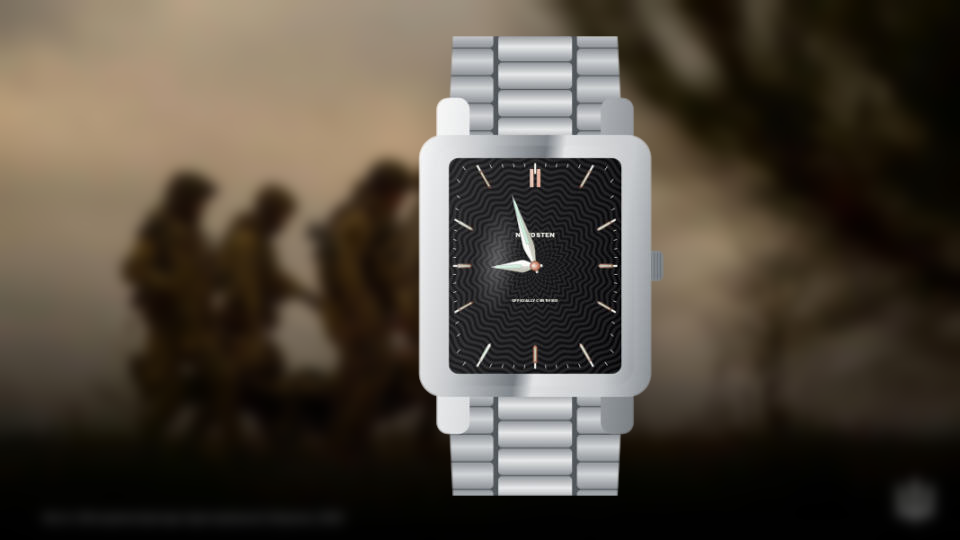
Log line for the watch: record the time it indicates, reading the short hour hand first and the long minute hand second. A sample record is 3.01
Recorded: 8.57
